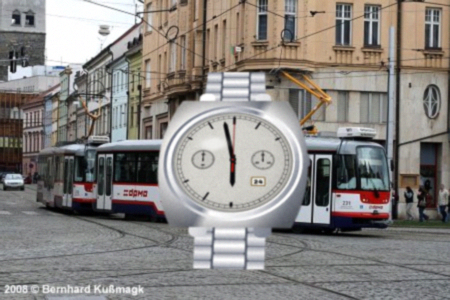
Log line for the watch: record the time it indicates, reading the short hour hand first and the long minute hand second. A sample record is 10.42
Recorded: 5.58
